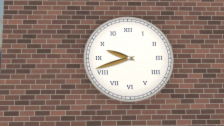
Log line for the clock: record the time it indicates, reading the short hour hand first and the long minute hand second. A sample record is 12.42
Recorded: 9.42
